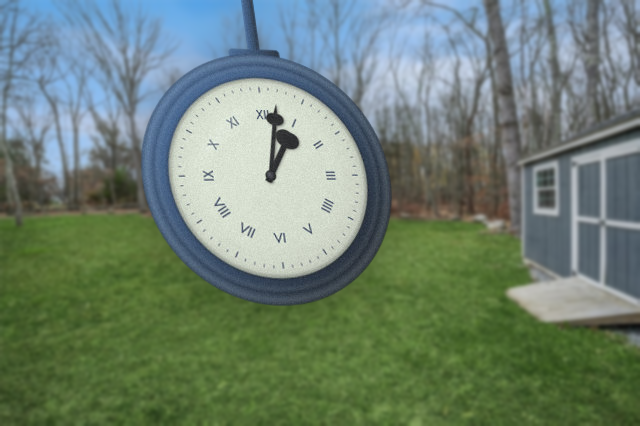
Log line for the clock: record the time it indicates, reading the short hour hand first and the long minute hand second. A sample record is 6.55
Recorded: 1.02
